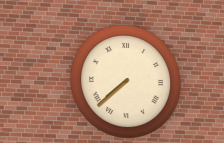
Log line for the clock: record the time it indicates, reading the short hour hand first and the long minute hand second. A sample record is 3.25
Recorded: 7.38
